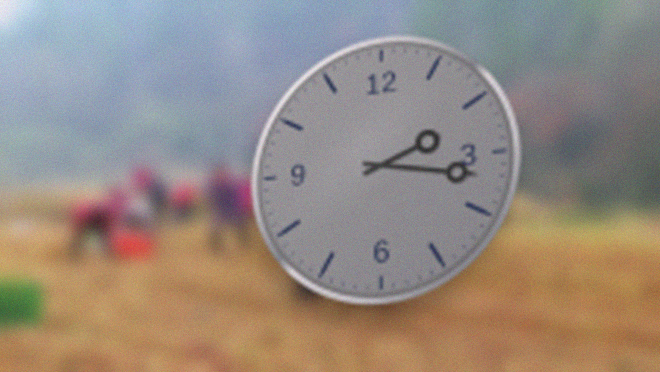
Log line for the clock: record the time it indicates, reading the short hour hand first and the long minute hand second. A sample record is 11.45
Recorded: 2.17
